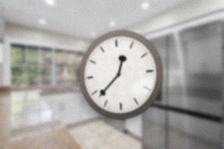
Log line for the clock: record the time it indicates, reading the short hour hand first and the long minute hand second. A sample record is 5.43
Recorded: 12.38
